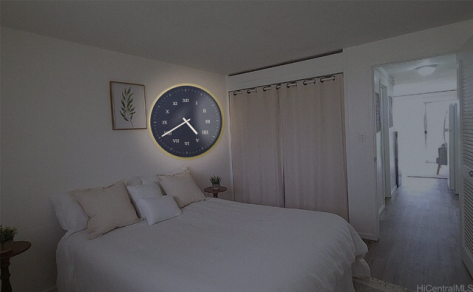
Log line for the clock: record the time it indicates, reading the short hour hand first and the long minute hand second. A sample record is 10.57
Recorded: 4.40
